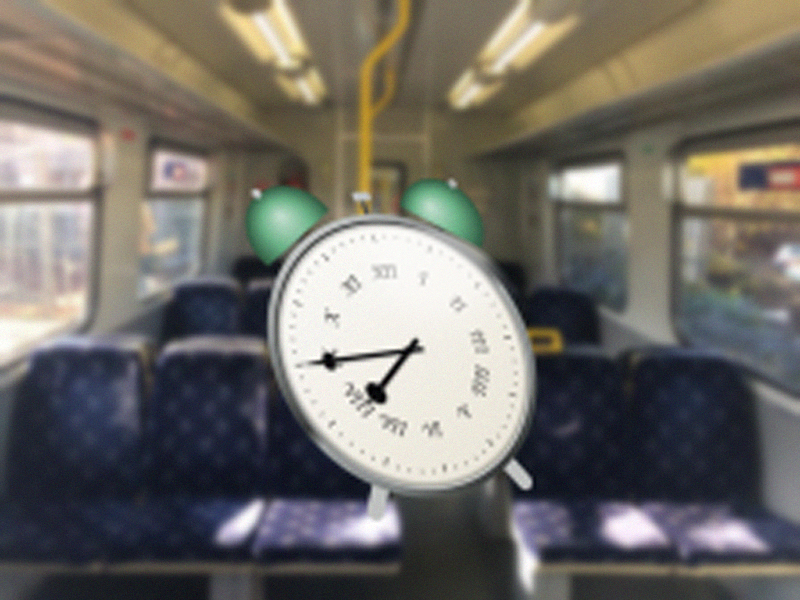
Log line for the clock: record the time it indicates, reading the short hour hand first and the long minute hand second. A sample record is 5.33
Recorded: 7.45
